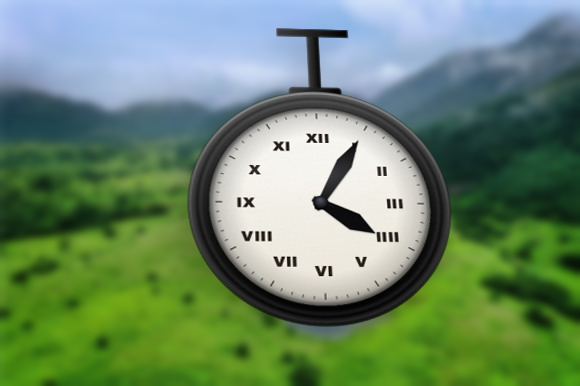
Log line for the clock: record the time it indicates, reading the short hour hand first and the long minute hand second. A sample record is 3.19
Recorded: 4.05
